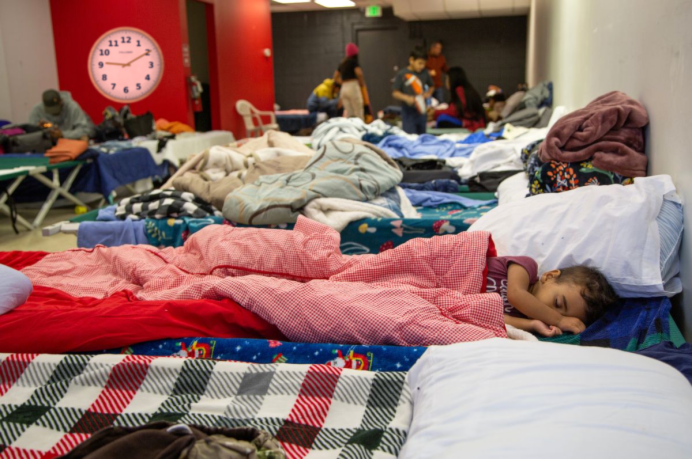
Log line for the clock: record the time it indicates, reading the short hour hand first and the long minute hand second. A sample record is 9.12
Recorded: 9.10
